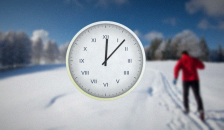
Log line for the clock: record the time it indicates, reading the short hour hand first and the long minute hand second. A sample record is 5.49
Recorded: 12.07
